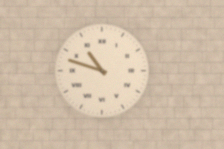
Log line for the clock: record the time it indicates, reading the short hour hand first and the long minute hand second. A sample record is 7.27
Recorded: 10.48
